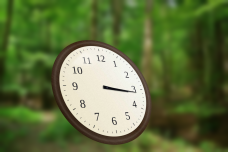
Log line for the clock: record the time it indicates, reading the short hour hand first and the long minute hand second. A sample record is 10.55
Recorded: 3.16
